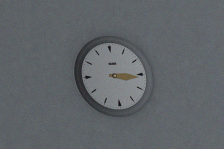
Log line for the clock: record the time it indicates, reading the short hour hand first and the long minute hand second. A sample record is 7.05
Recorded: 3.16
